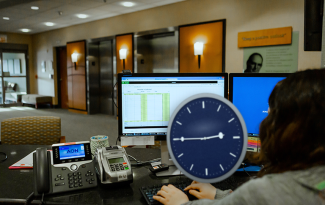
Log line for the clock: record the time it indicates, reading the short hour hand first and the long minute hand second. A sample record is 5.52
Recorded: 2.45
